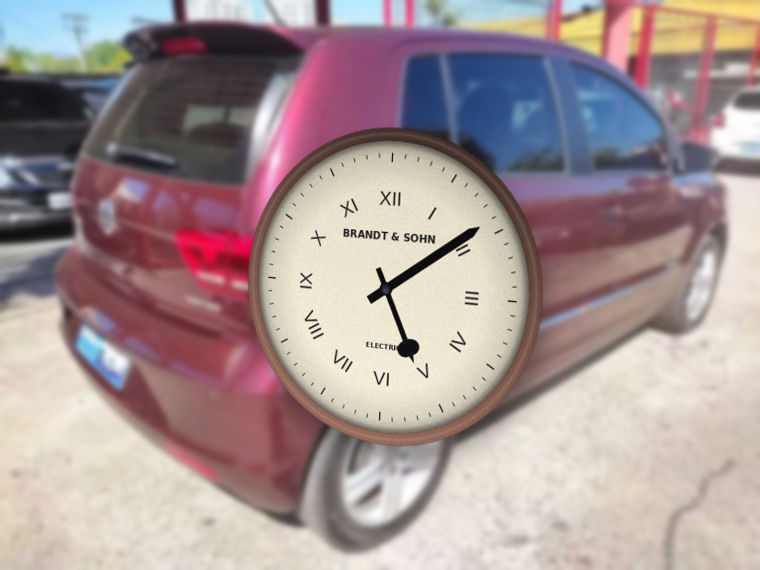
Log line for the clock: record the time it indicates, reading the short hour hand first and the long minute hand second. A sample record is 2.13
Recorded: 5.09
